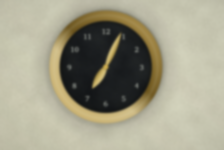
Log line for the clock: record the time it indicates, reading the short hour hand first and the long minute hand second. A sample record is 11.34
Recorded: 7.04
